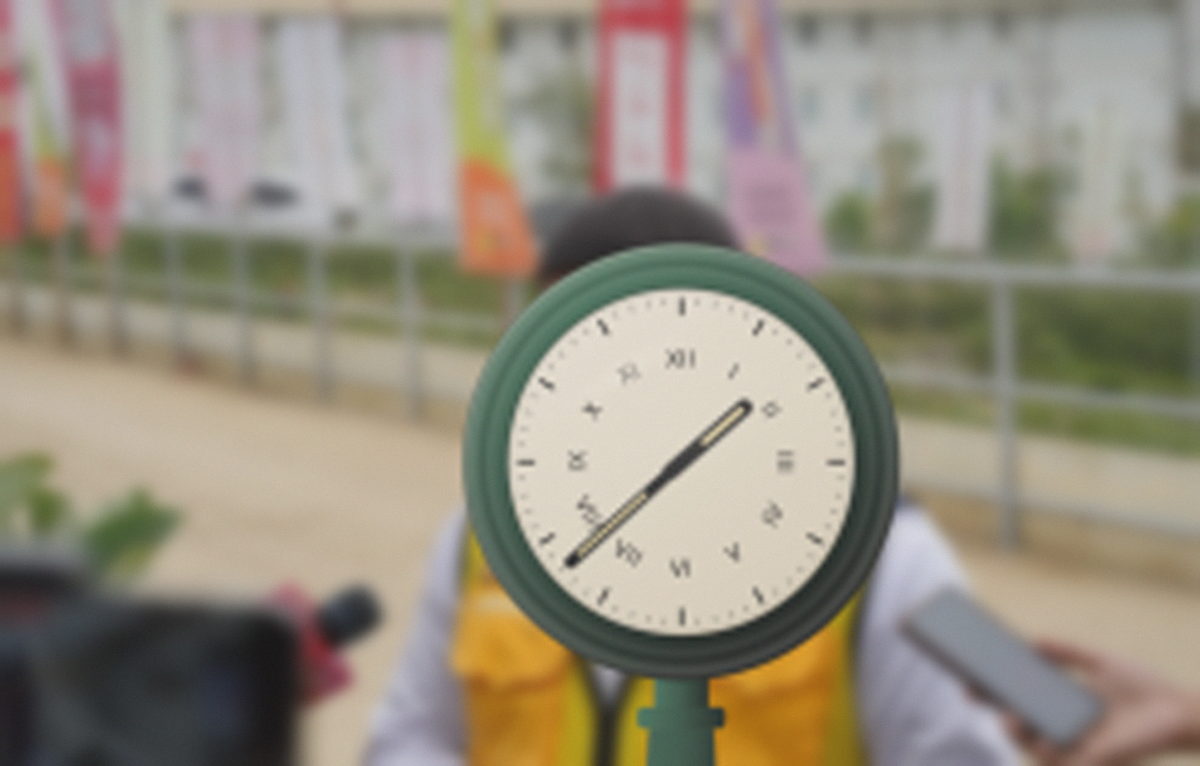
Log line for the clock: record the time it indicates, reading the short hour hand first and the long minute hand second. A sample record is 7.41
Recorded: 1.38
